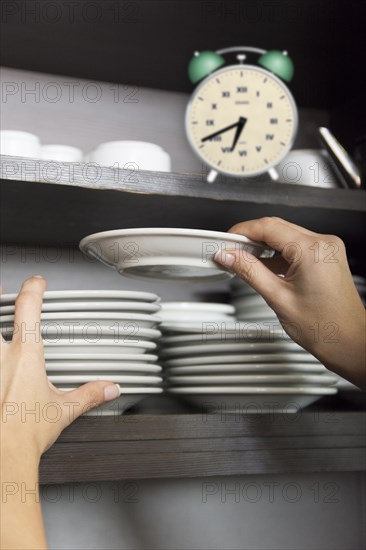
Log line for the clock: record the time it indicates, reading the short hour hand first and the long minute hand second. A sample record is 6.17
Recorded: 6.41
